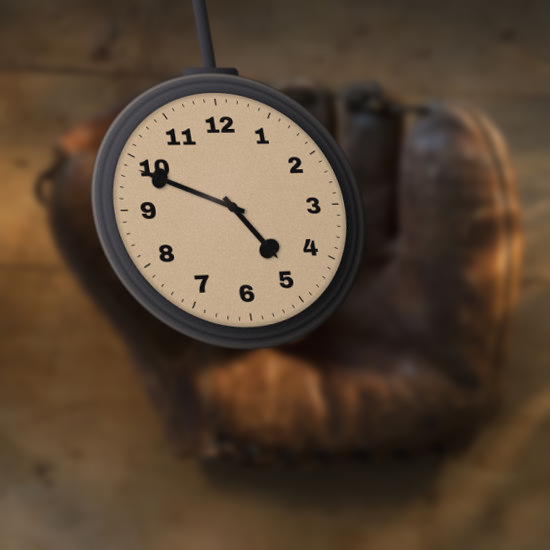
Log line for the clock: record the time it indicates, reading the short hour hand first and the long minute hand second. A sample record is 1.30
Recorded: 4.49
